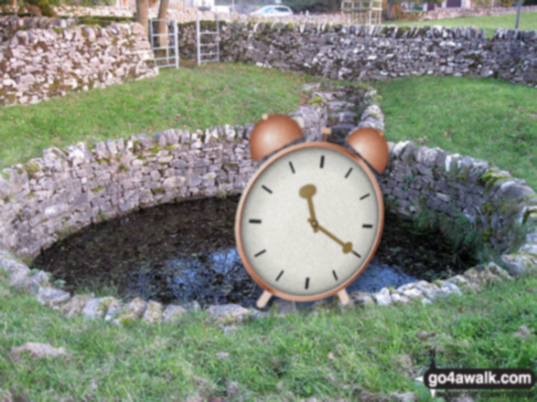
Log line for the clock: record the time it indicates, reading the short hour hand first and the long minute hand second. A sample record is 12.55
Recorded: 11.20
